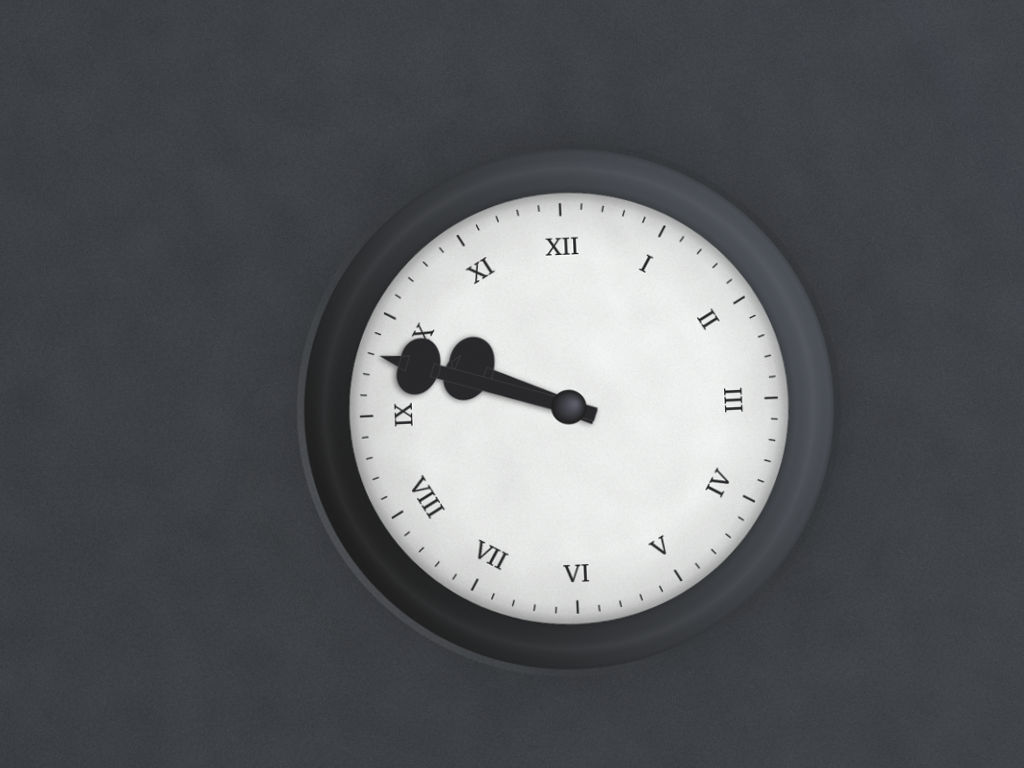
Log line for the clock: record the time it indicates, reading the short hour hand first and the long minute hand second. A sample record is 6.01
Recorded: 9.48
